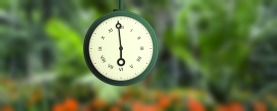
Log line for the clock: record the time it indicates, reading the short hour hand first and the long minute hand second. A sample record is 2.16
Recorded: 5.59
